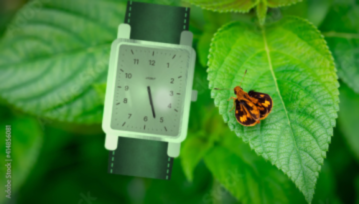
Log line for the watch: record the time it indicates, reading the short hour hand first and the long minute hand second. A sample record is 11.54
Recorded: 5.27
